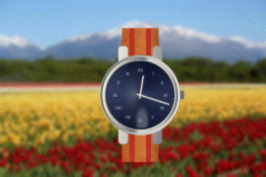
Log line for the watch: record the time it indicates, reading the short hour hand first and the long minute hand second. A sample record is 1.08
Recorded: 12.18
